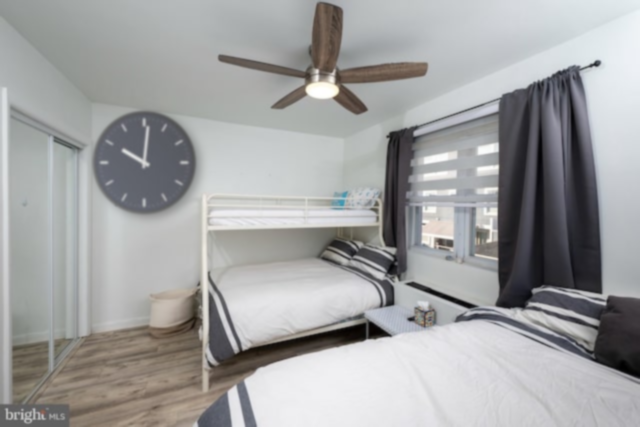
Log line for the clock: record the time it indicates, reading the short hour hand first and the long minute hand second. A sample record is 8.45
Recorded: 10.01
